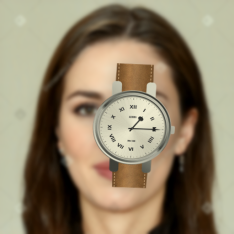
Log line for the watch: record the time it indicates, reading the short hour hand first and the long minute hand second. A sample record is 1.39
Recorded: 1.15
